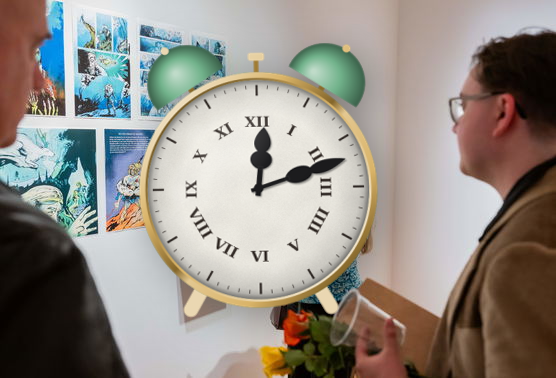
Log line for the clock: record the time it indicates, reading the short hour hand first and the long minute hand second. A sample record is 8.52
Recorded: 12.12
